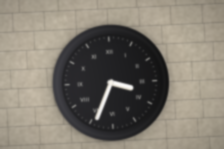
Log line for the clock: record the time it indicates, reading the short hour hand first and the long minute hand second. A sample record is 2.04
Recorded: 3.34
